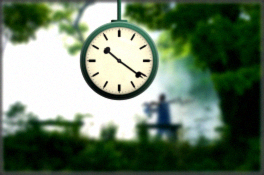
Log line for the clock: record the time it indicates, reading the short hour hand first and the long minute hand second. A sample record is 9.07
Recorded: 10.21
